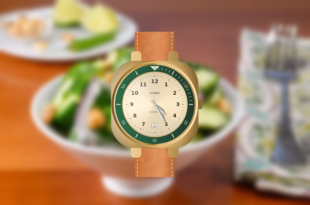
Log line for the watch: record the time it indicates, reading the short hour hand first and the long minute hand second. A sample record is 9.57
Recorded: 4.25
